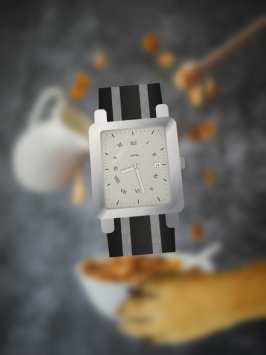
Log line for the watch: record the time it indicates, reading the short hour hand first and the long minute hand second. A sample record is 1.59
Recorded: 8.28
